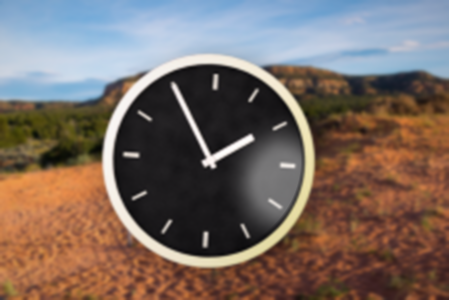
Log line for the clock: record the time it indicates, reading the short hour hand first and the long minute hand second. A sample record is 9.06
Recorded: 1.55
